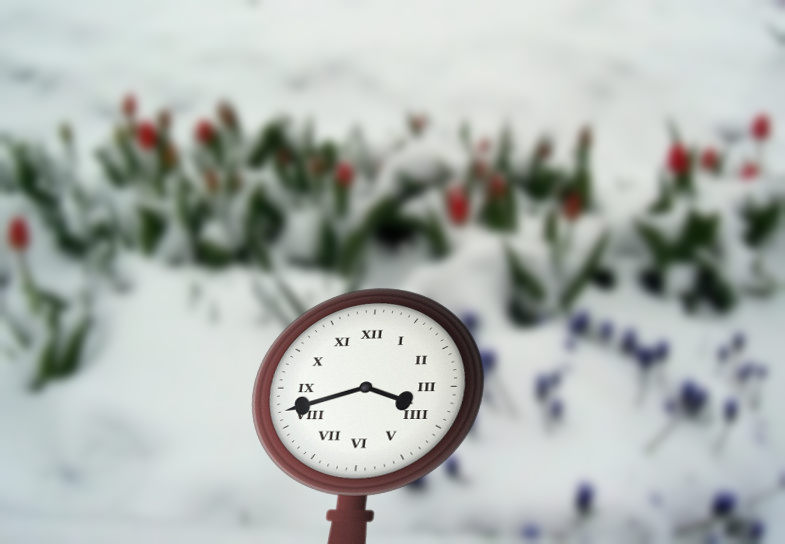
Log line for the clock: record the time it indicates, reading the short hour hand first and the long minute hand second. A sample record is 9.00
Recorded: 3.42
